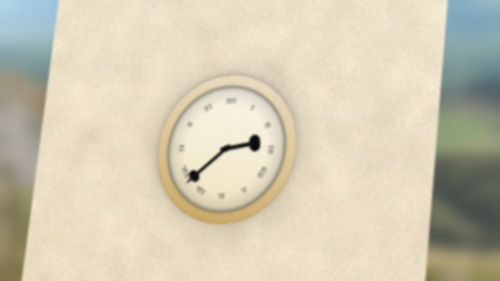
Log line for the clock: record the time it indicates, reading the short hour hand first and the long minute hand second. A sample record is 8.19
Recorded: 2.38
